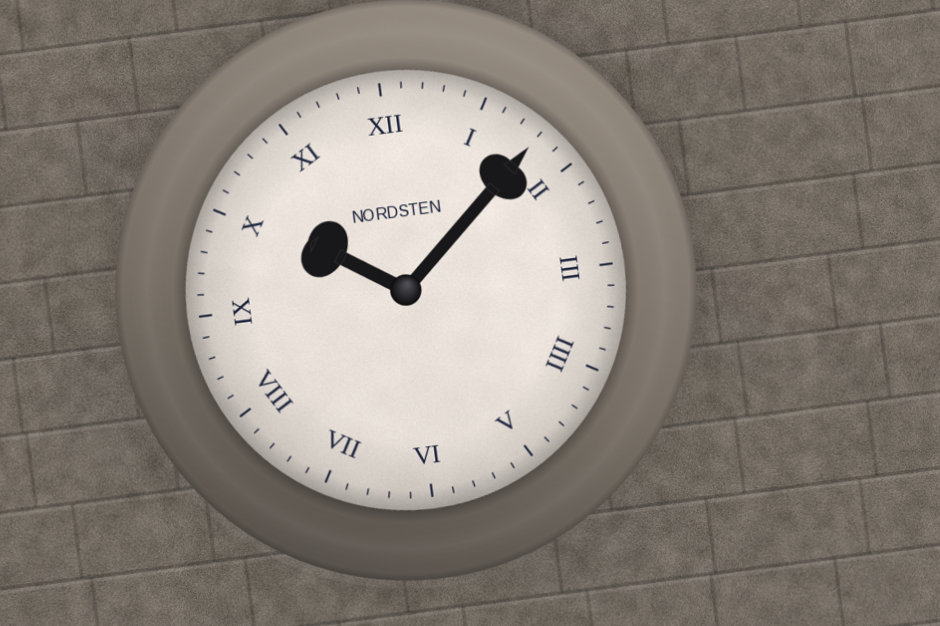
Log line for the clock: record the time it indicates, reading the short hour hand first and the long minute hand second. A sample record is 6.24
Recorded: 10.08
